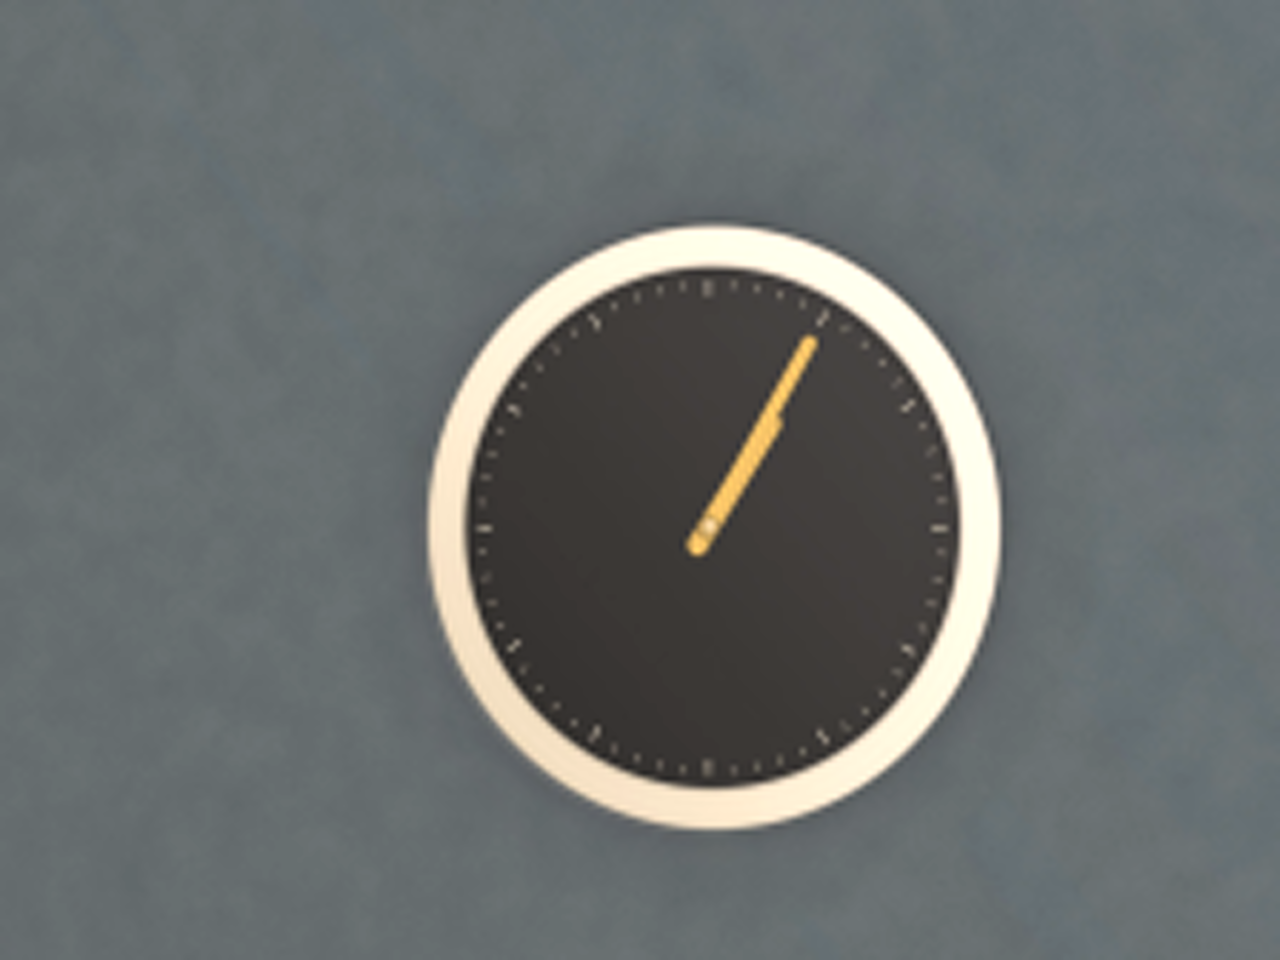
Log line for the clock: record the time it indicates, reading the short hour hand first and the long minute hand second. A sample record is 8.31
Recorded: 1.05
